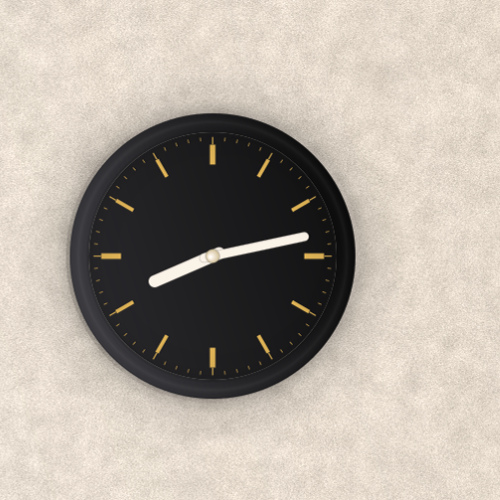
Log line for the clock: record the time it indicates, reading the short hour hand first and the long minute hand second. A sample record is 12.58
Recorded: 8.13
